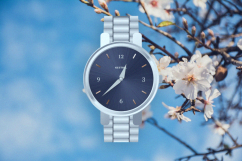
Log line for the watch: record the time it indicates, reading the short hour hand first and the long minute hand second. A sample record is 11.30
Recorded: 12.38
